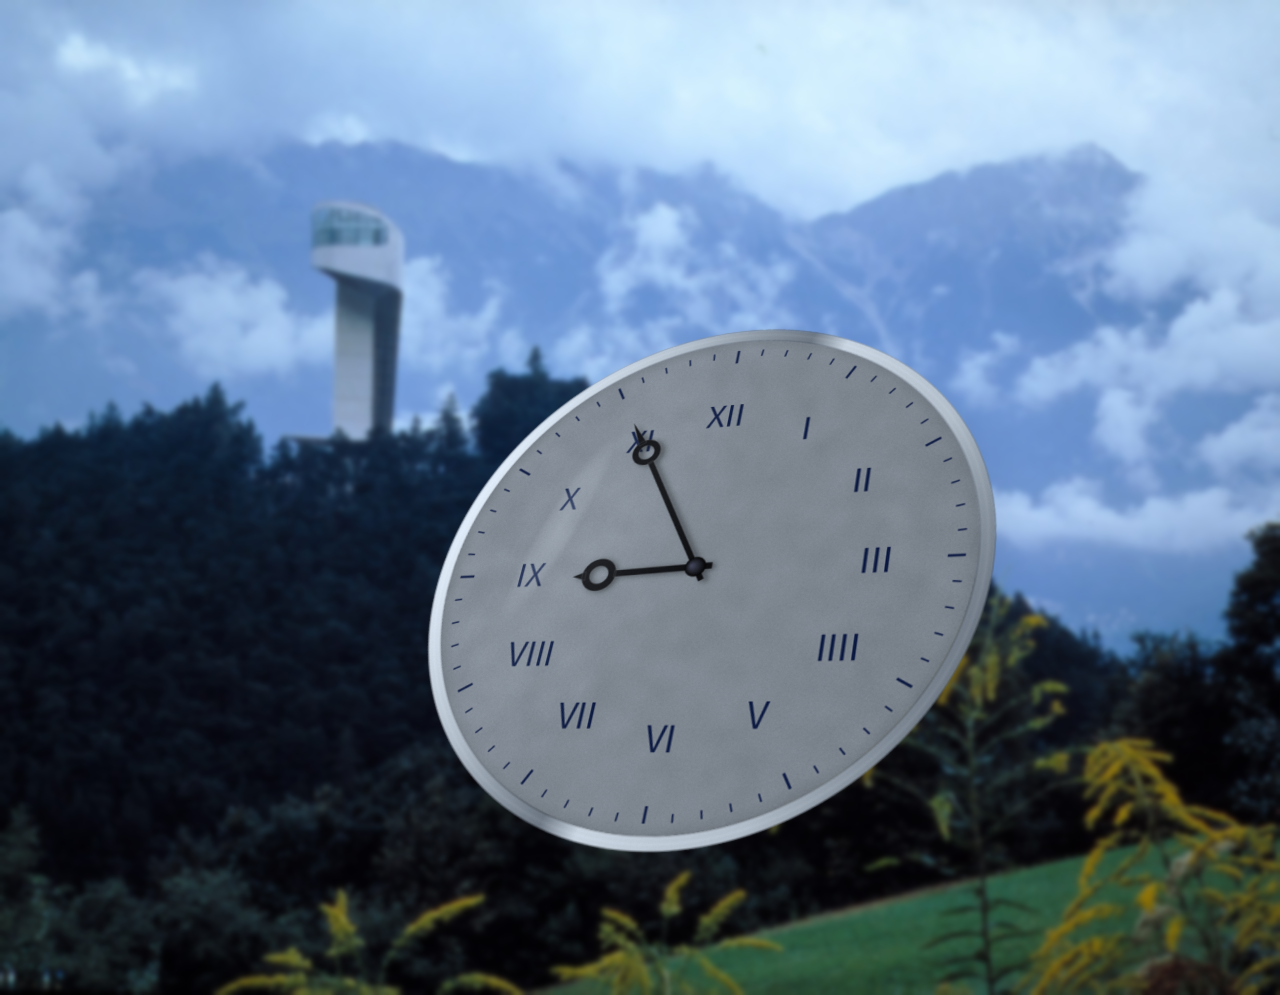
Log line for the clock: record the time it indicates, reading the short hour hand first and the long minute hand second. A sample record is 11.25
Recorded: 8.55
